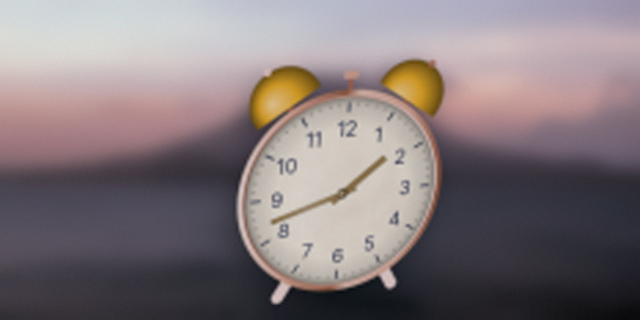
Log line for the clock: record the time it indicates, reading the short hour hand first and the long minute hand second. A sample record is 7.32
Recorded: 1.42
